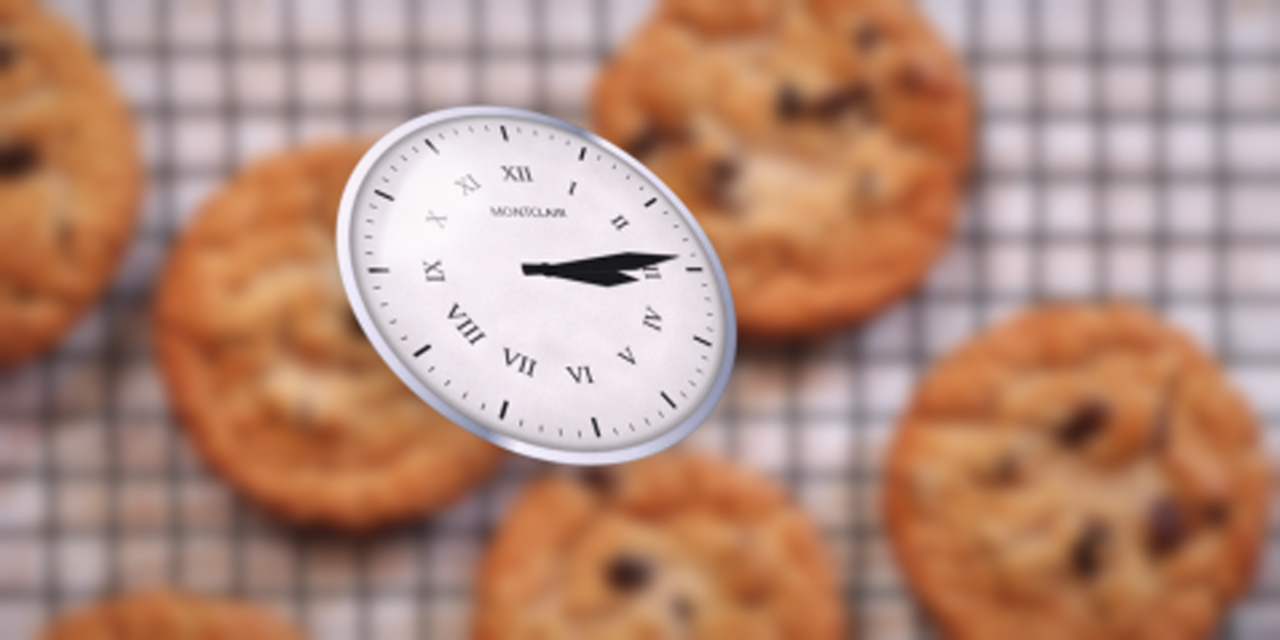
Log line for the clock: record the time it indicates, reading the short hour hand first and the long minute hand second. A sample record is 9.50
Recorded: 3.14
